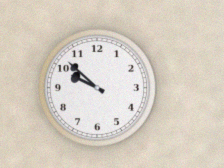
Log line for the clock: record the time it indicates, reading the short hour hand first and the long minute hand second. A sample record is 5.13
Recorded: 9.52
